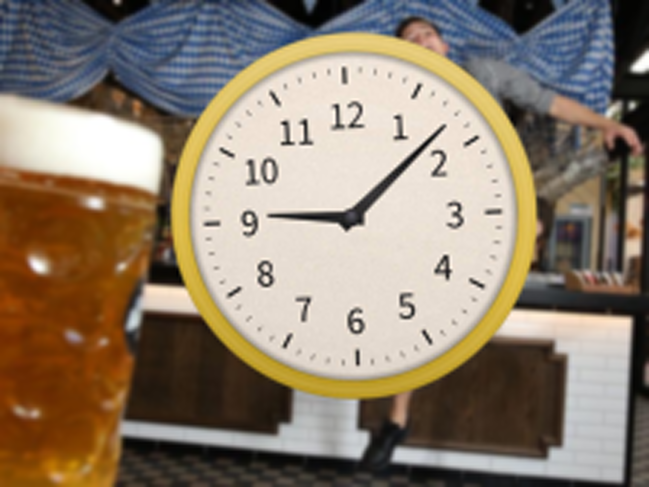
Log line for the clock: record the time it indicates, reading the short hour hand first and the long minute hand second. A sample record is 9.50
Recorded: 9.08
